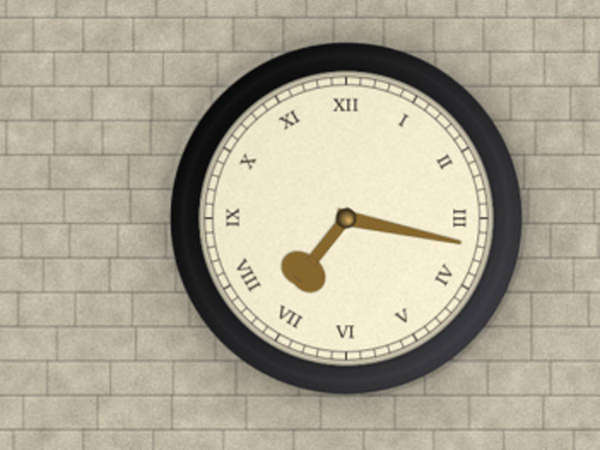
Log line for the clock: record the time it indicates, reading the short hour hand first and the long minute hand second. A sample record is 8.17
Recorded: 7.17
